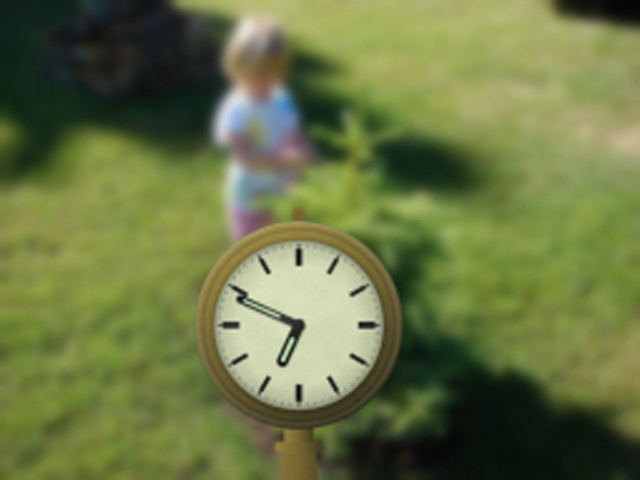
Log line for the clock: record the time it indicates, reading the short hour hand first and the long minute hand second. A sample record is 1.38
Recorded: 6.49
